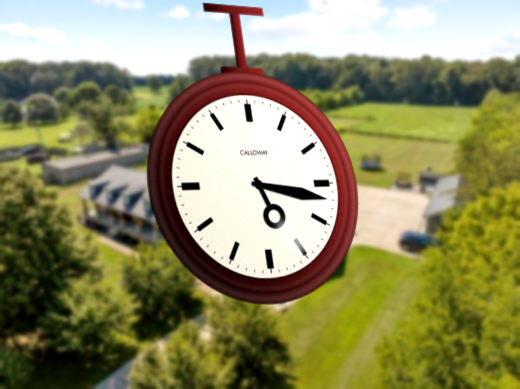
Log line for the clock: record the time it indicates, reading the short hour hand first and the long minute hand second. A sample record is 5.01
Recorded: 5.17
